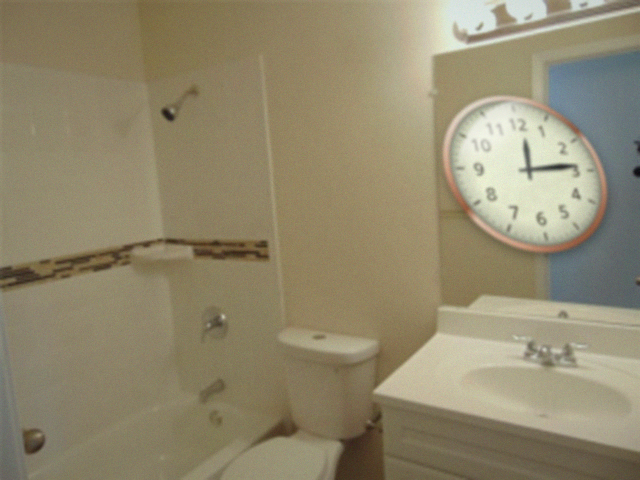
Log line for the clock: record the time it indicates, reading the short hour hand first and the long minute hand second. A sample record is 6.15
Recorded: 12.14
